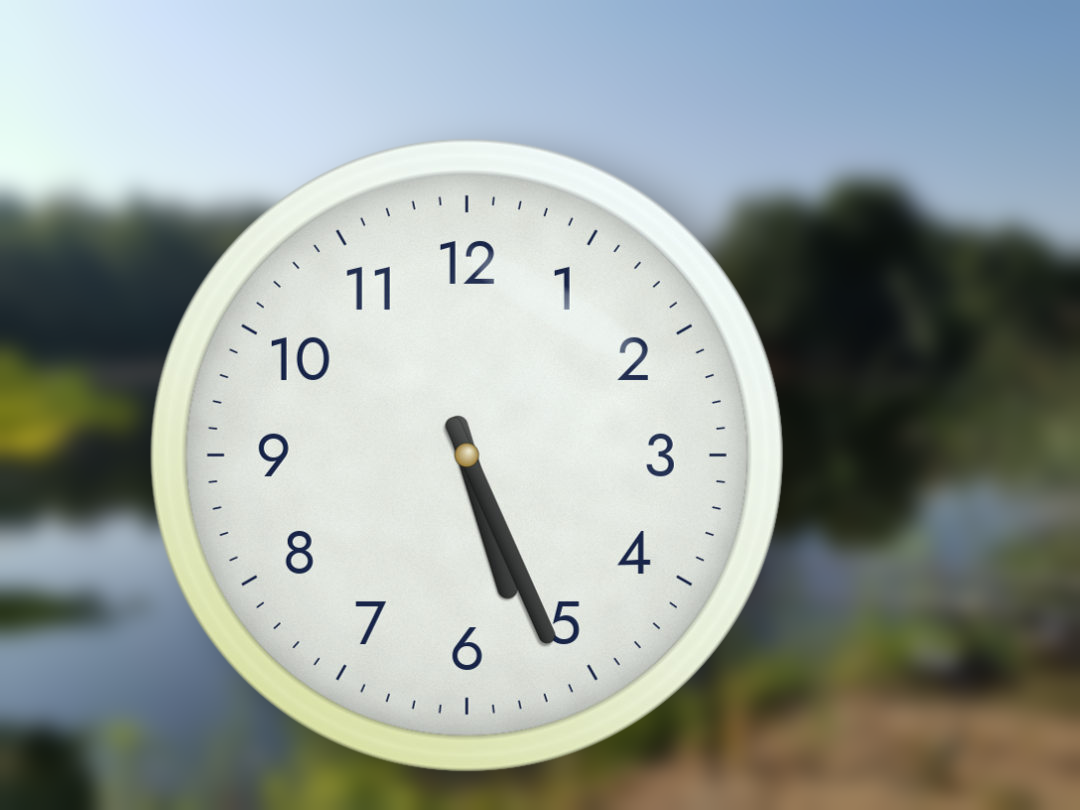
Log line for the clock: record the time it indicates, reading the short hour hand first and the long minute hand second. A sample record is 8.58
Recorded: 5.26
